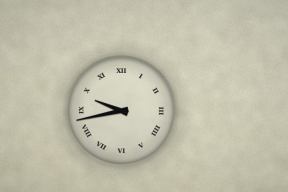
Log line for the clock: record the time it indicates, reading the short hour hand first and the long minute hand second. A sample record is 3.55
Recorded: 9.43
